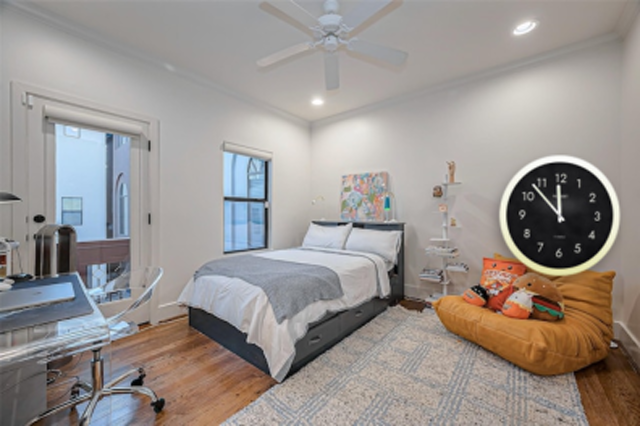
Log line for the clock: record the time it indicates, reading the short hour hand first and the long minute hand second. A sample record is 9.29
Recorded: 11.53
